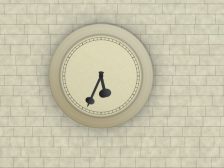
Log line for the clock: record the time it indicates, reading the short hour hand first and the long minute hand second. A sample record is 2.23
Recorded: 5.34
